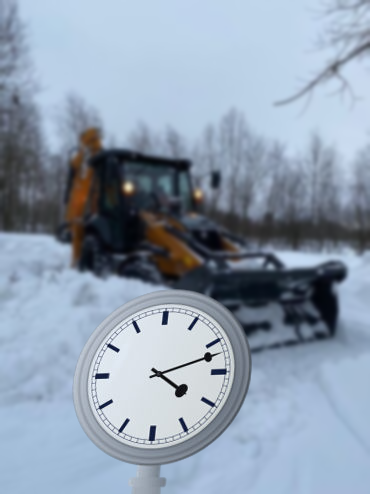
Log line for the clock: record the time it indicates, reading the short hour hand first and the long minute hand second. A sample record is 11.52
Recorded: 4.12
